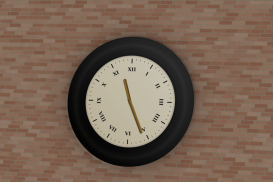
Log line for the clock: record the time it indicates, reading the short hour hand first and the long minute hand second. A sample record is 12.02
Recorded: 11.26
